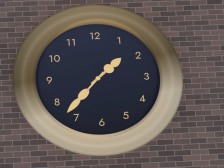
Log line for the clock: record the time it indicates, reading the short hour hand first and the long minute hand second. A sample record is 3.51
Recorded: 1.37
